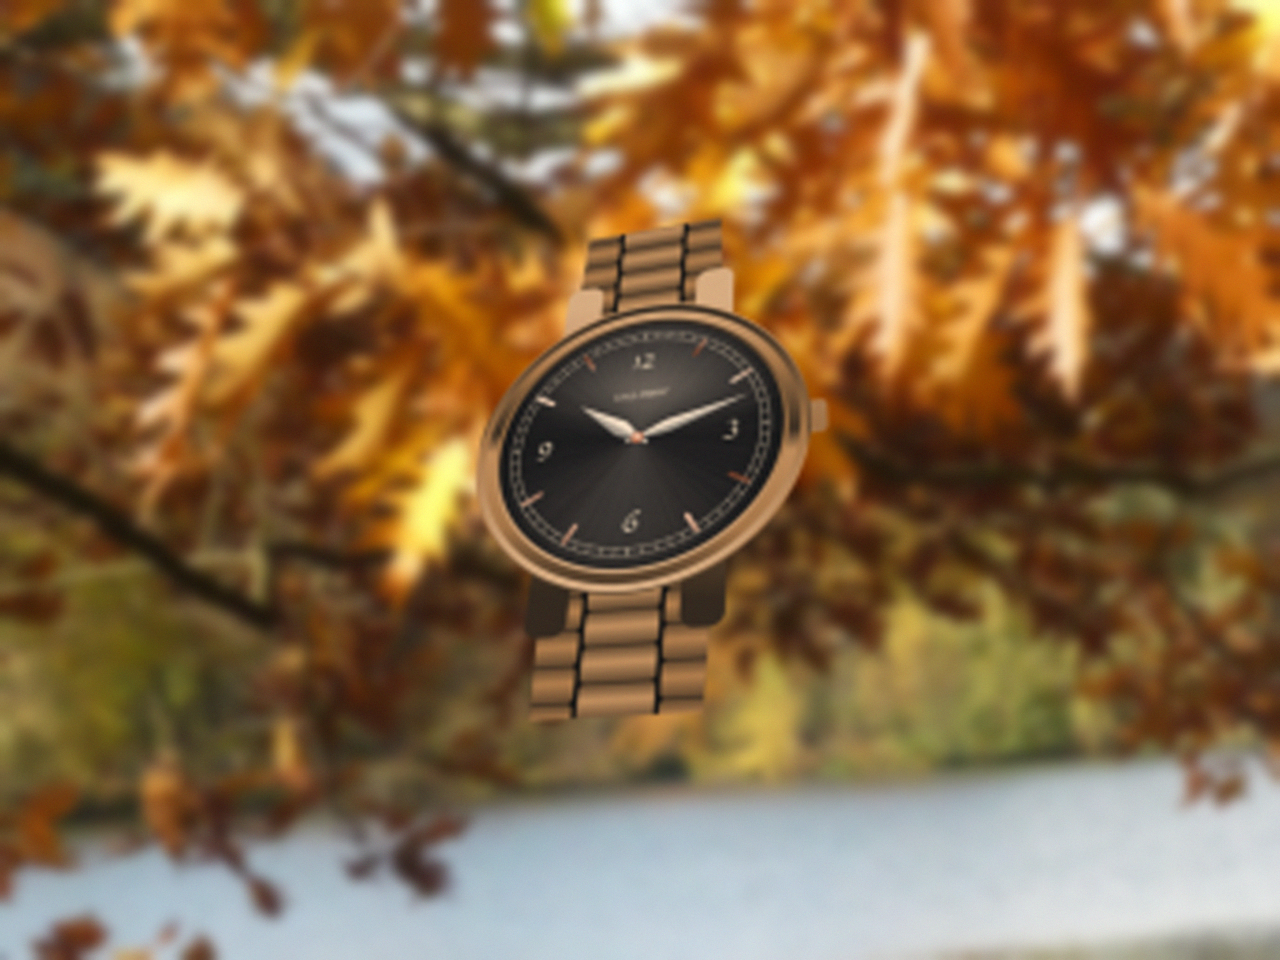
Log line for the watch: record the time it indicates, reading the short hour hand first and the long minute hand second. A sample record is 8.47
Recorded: 10.12
